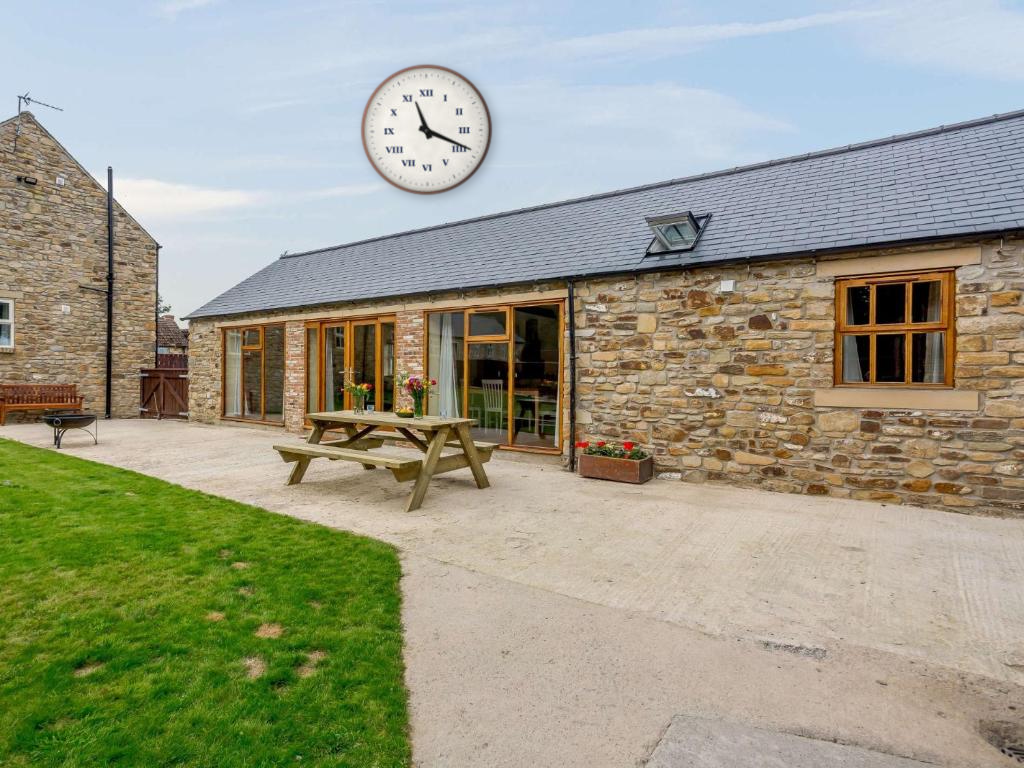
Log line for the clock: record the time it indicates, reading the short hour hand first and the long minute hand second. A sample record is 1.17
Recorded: 11.19
